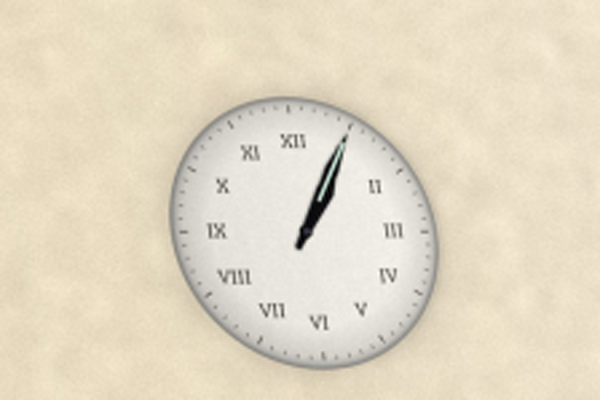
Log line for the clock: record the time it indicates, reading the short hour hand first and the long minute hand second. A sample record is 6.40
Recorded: 1.05
